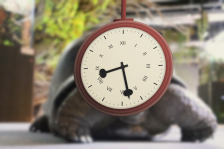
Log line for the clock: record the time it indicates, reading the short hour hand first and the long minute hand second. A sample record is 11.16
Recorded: 8.28
